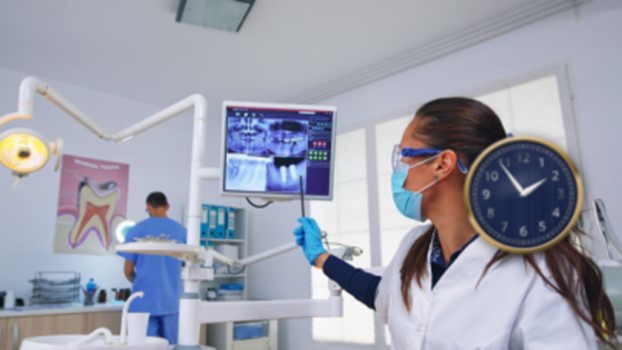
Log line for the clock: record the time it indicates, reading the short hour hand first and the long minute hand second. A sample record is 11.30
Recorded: 1.54
